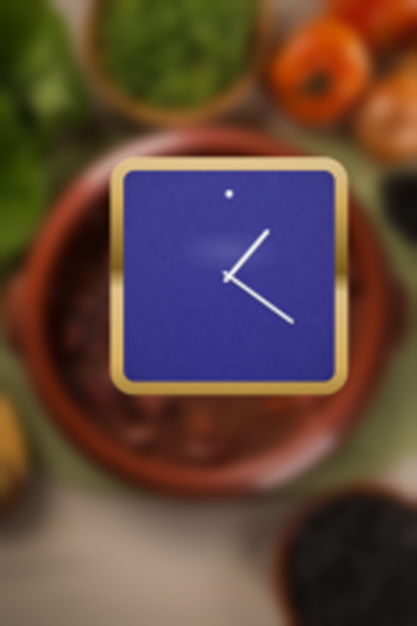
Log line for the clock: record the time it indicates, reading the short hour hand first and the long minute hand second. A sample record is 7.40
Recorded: 1.21
